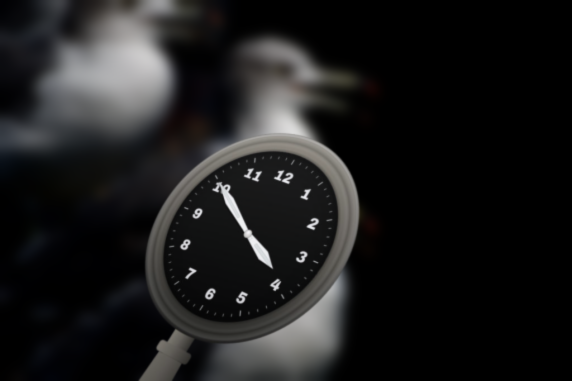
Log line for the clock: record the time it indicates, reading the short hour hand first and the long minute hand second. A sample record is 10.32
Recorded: 3.50
